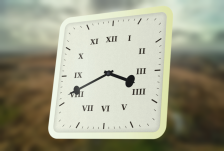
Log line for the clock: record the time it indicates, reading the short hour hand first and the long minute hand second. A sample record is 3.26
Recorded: 3.41
